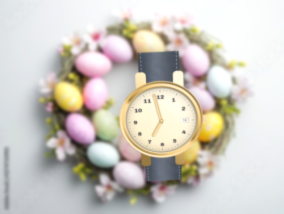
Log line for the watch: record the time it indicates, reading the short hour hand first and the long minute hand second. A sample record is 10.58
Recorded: 6.58
